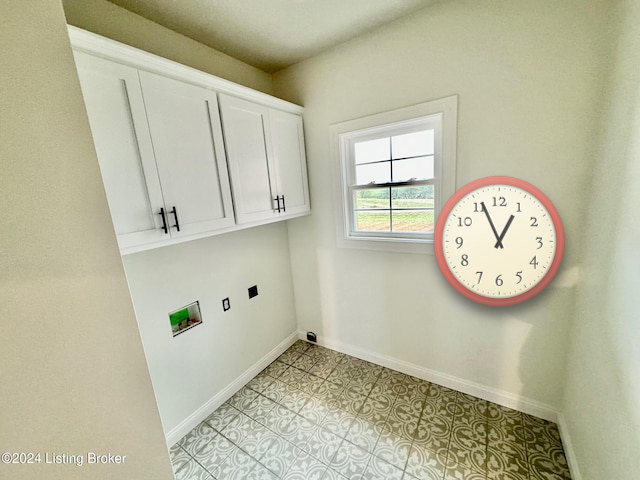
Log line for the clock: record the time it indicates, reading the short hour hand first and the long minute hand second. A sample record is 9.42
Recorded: 12.56
